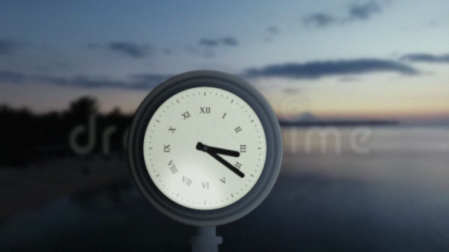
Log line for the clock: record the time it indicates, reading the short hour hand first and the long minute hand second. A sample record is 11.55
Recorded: 3.21
